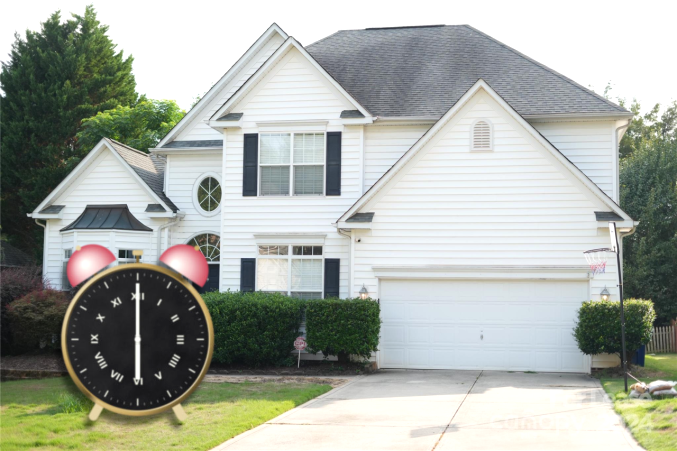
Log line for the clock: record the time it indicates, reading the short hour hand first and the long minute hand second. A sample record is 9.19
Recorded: 6.00
